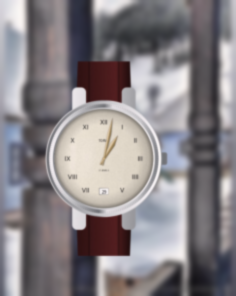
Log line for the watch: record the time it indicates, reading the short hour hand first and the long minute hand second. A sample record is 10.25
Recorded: 1.02
